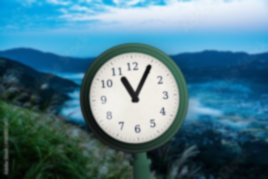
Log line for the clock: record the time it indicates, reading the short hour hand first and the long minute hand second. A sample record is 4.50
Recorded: 11.05
